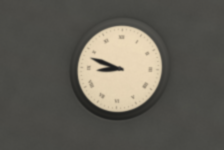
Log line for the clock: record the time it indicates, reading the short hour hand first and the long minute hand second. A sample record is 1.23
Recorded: 8.48
